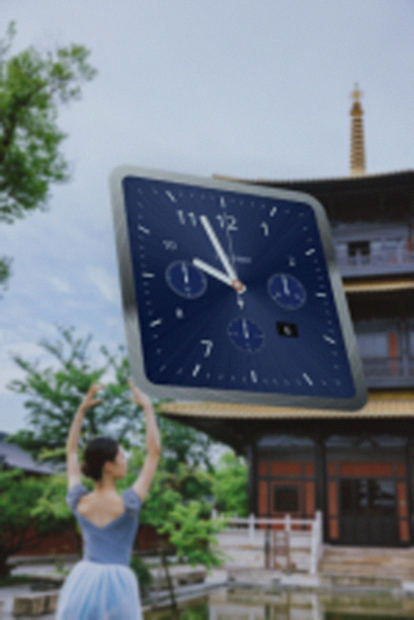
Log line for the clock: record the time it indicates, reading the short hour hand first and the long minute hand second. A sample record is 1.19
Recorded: 9.57
